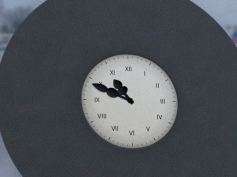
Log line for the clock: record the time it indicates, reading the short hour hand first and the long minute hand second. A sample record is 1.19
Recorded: 10.49
